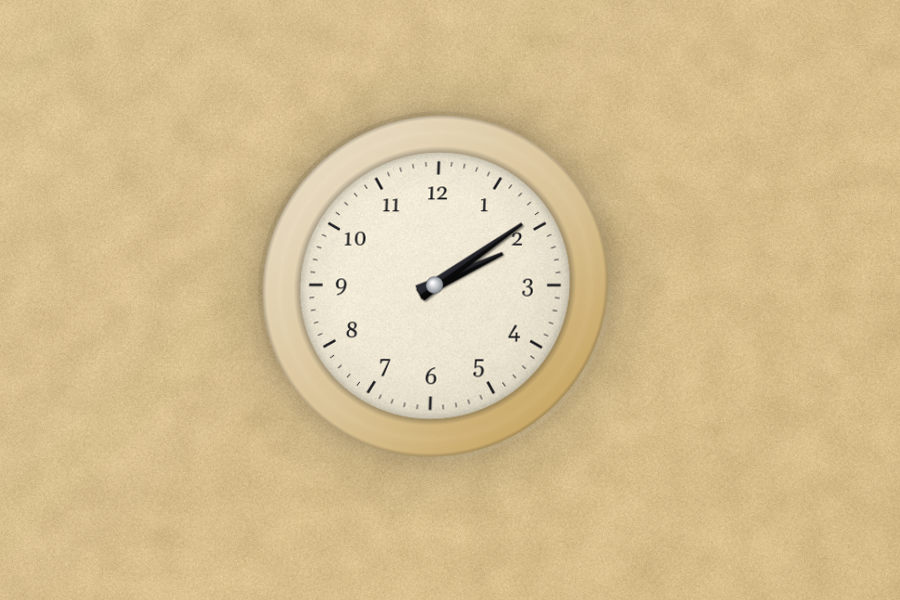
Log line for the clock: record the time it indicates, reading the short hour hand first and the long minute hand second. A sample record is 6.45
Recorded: 2.09
